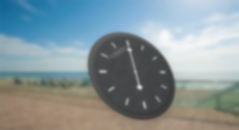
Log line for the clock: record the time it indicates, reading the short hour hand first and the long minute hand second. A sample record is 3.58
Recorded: 6.00
